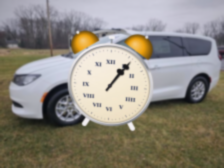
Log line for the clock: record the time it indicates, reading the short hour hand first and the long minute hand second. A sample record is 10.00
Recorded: 1.06
